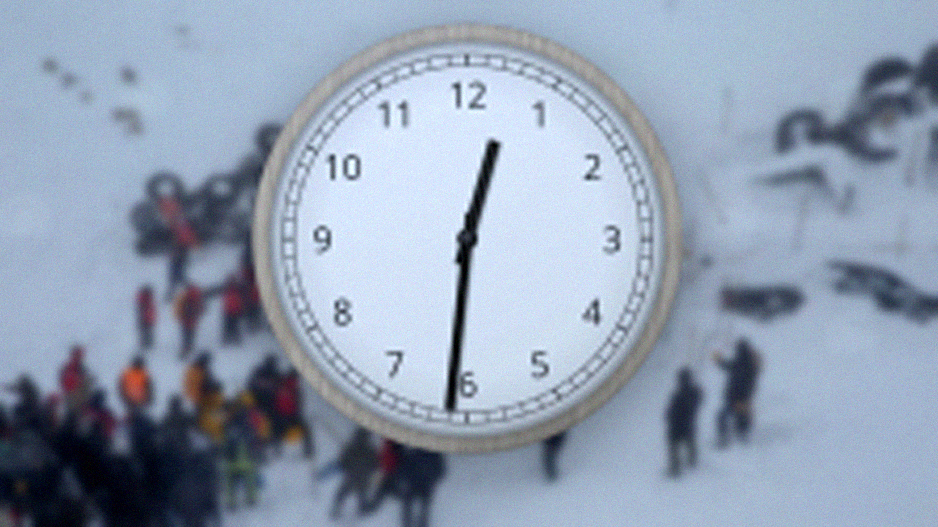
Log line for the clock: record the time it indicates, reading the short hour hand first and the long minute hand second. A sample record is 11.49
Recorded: 12.31
